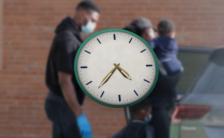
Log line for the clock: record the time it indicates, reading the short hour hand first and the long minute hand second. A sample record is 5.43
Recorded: 4.37
